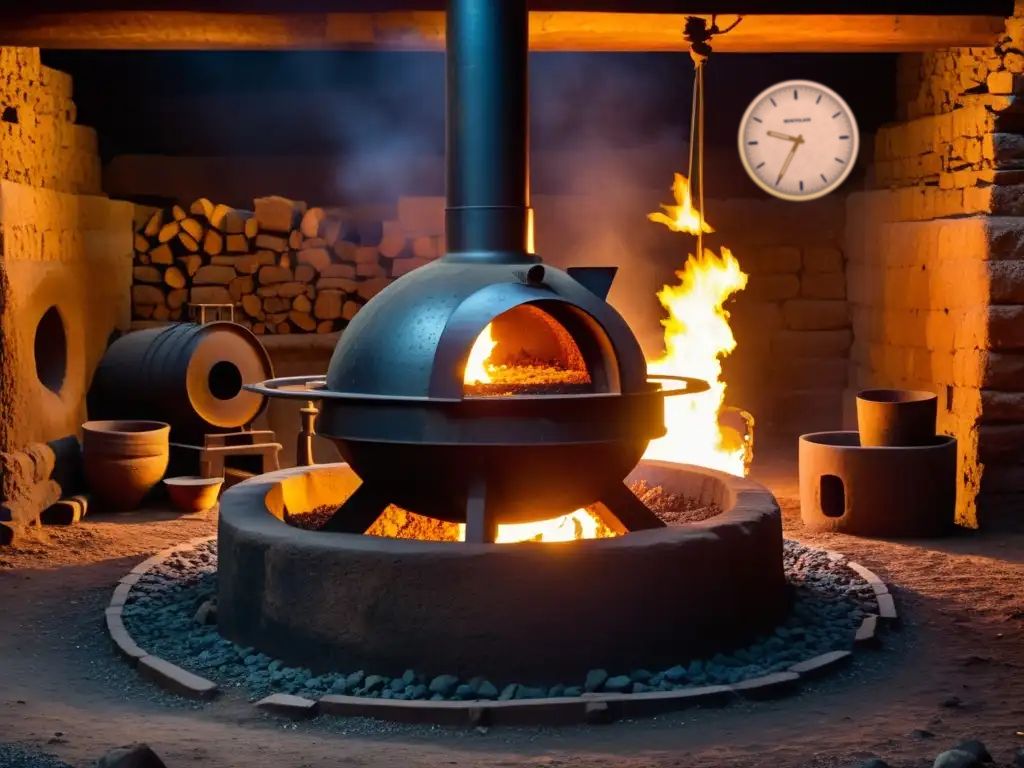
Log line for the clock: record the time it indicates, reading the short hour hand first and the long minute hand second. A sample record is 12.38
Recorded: 9.35
